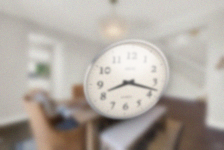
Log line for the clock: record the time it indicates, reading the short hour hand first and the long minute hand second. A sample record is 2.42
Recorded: 8.18
